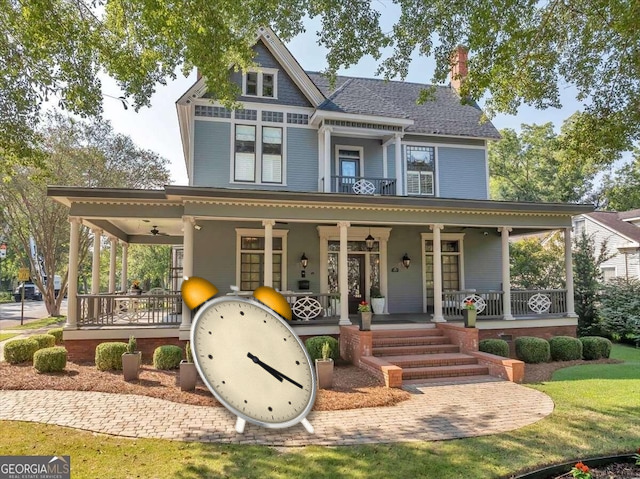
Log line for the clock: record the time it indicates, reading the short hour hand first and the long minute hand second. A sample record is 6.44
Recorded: 4.20
